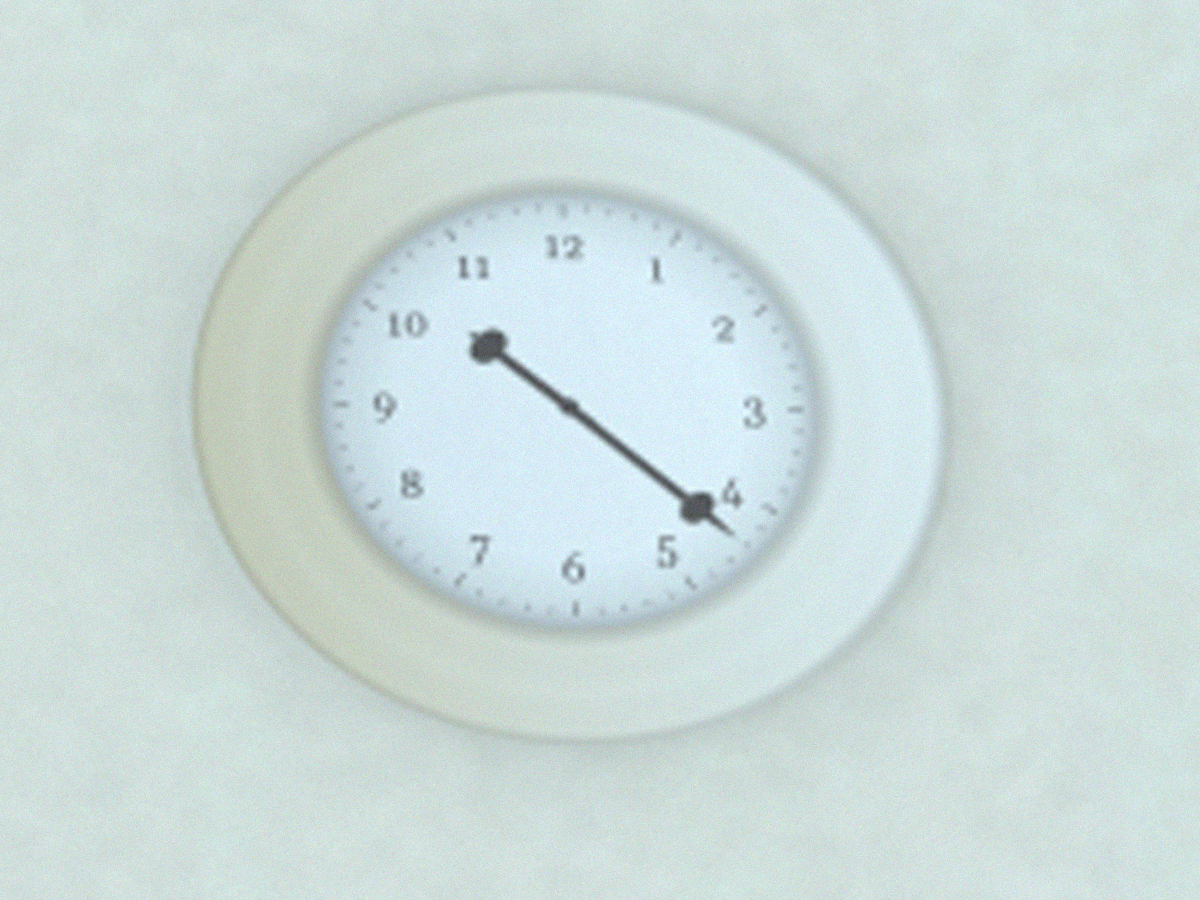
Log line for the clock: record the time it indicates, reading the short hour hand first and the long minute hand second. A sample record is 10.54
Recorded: 10.22
